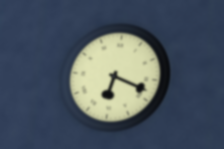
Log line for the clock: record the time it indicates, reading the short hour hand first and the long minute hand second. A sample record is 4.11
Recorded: 6.18
